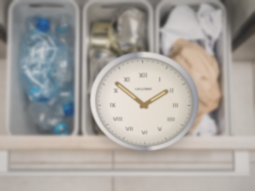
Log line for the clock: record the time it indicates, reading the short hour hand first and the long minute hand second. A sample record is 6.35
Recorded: 1.52
